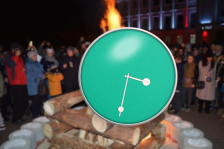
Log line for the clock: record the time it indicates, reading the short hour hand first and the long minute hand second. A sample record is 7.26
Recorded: 3.32
